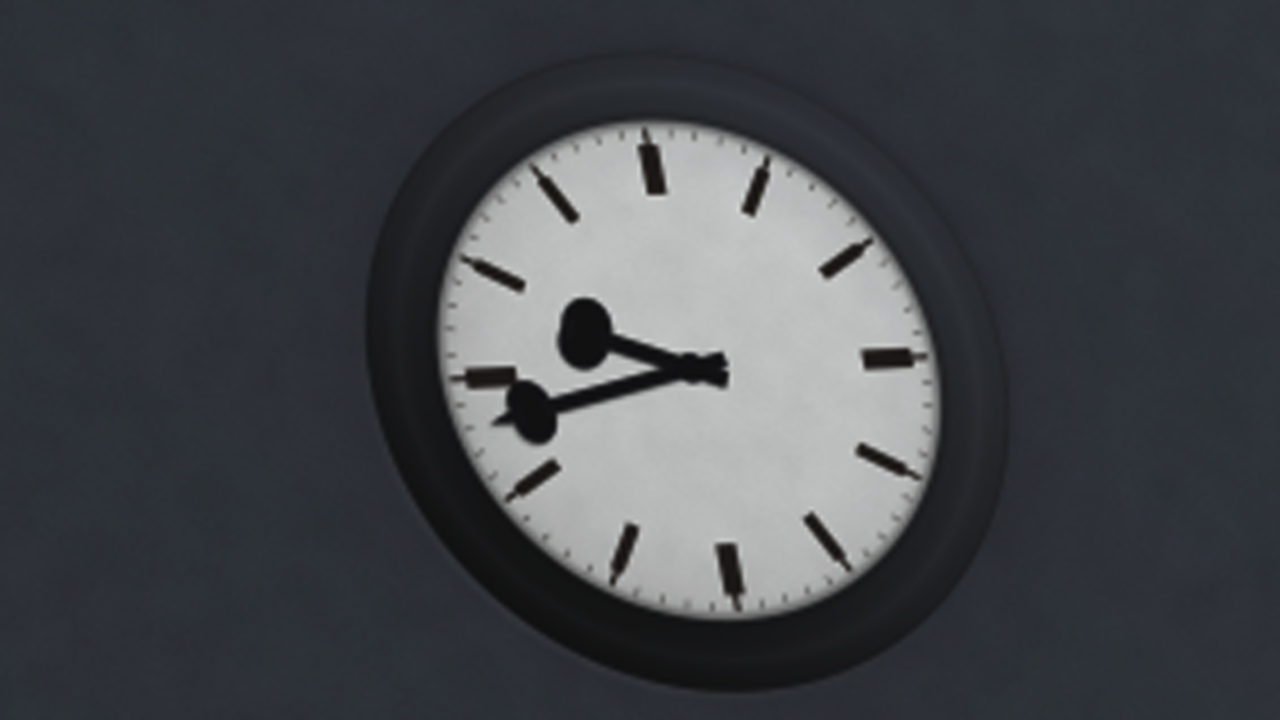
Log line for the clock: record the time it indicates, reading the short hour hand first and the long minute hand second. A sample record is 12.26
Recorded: 9.43
